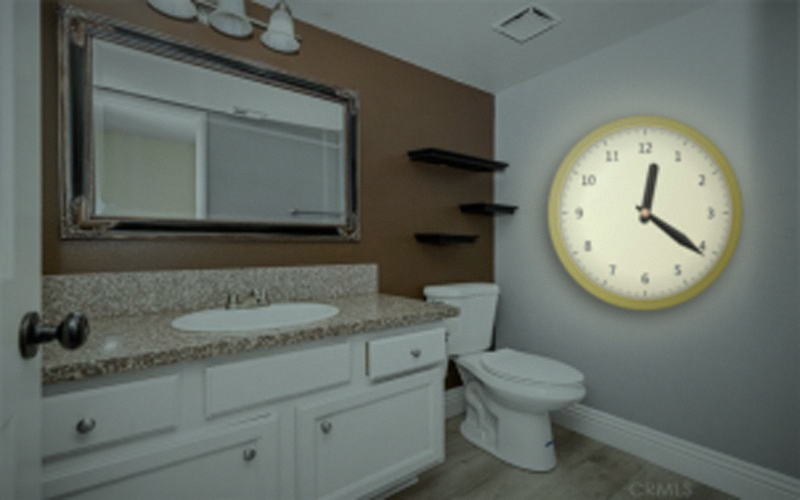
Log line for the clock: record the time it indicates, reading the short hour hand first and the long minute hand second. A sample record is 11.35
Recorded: 12.21
